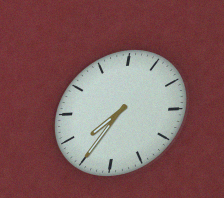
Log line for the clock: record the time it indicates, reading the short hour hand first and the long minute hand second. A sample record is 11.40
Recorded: 7.35
